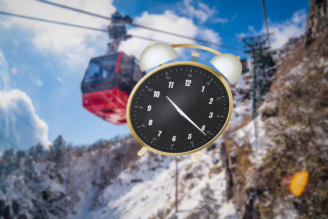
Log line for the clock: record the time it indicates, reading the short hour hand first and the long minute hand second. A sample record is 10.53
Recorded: 10.21
